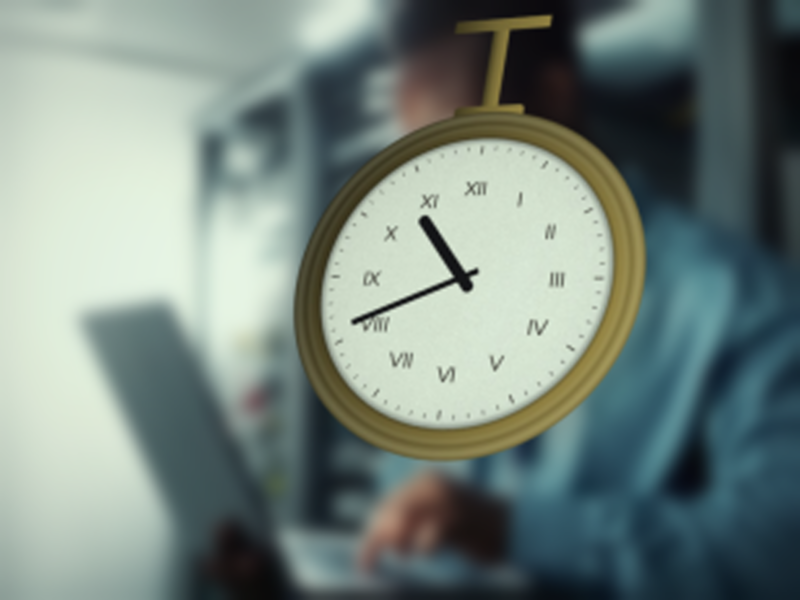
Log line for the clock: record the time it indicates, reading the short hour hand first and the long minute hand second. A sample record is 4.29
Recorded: 10.41
